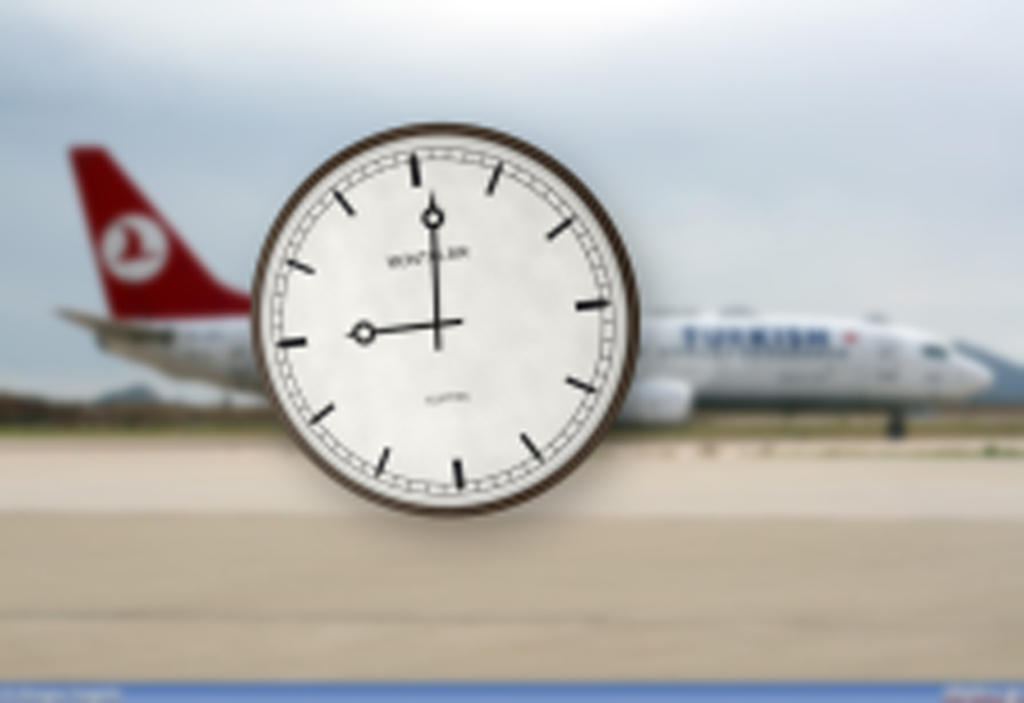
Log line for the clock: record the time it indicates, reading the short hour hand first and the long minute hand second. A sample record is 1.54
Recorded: 9.01
